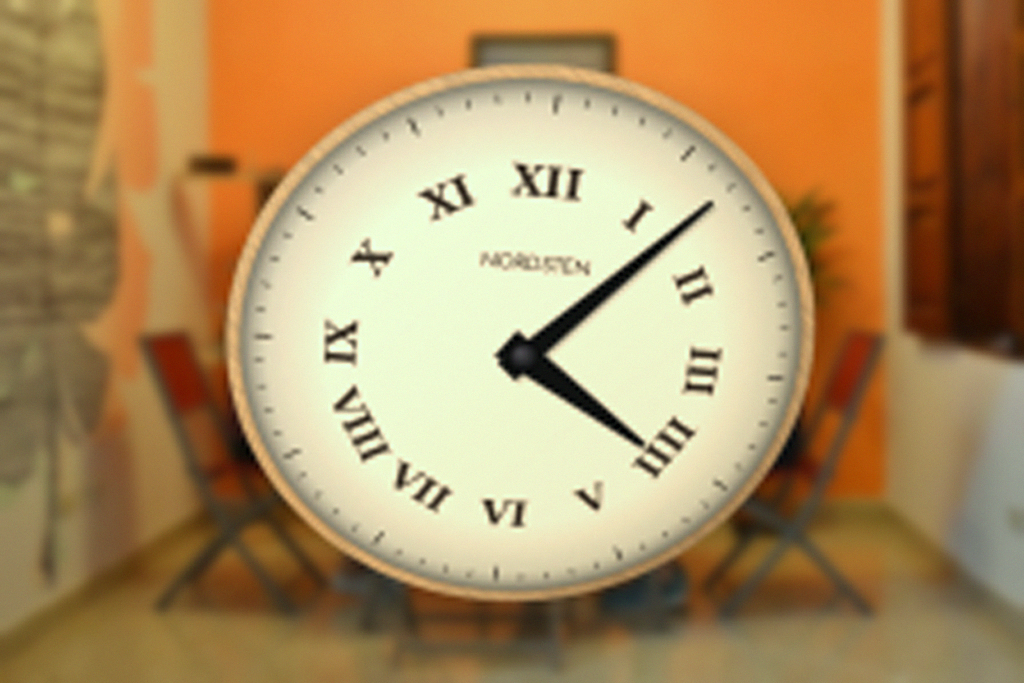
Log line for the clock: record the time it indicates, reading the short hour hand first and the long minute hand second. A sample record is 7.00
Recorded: 4.07
